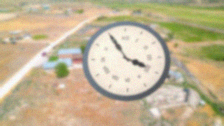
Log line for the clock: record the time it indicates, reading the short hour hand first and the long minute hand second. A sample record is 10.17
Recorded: 3.55
